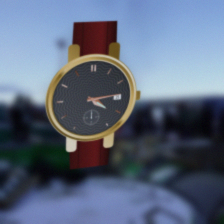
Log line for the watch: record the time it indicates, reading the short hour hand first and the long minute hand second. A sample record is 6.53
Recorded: 4.14
